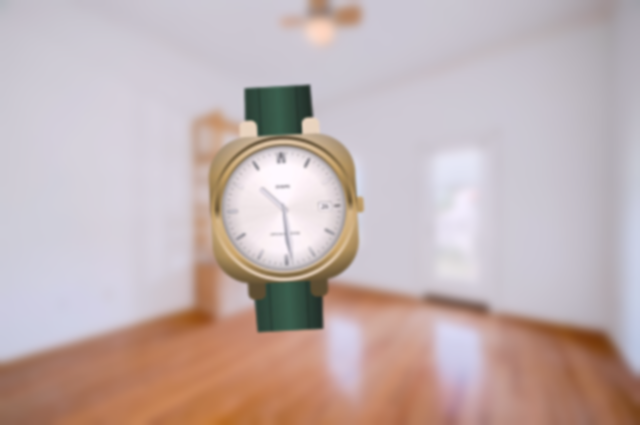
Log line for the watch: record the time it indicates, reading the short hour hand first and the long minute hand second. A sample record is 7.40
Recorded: 10.29
